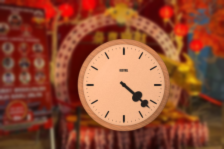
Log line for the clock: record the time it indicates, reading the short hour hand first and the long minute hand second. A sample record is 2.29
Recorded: 4.22
